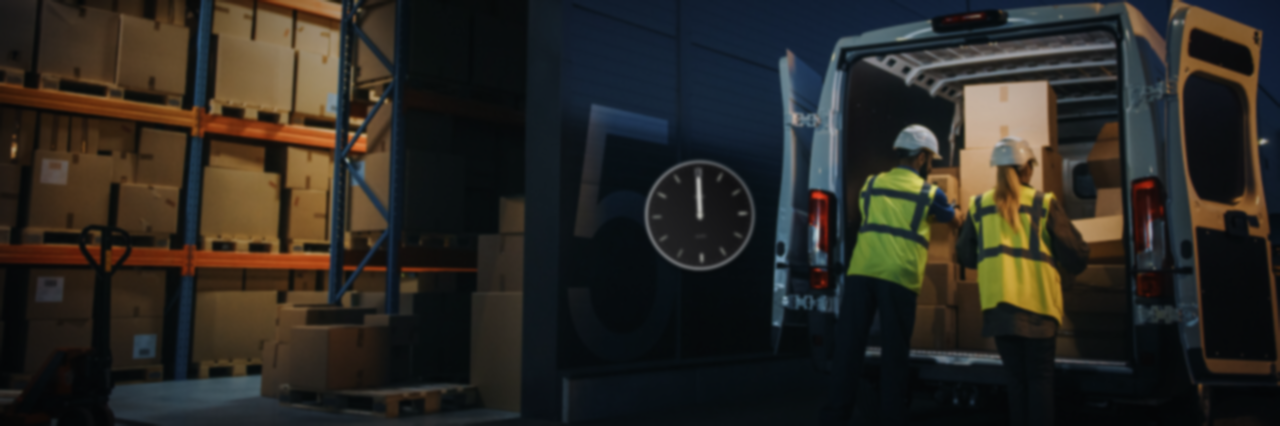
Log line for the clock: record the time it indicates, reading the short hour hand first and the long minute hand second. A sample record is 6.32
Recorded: 12.00
